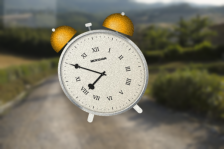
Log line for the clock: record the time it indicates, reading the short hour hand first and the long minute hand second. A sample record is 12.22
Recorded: 7.50
